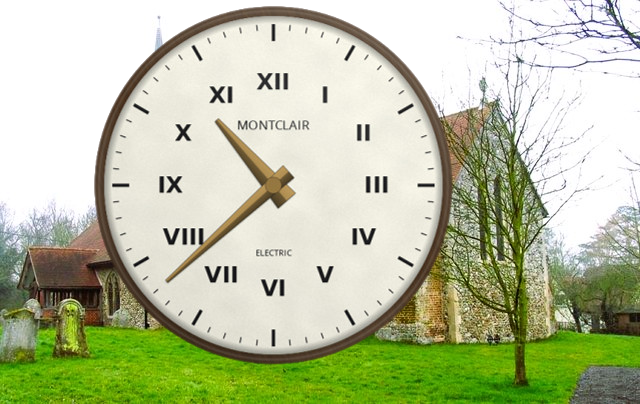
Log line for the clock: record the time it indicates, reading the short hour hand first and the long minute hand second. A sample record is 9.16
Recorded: 10.38
